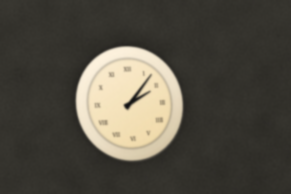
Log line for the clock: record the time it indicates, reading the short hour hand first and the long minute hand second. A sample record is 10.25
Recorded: 2.07
